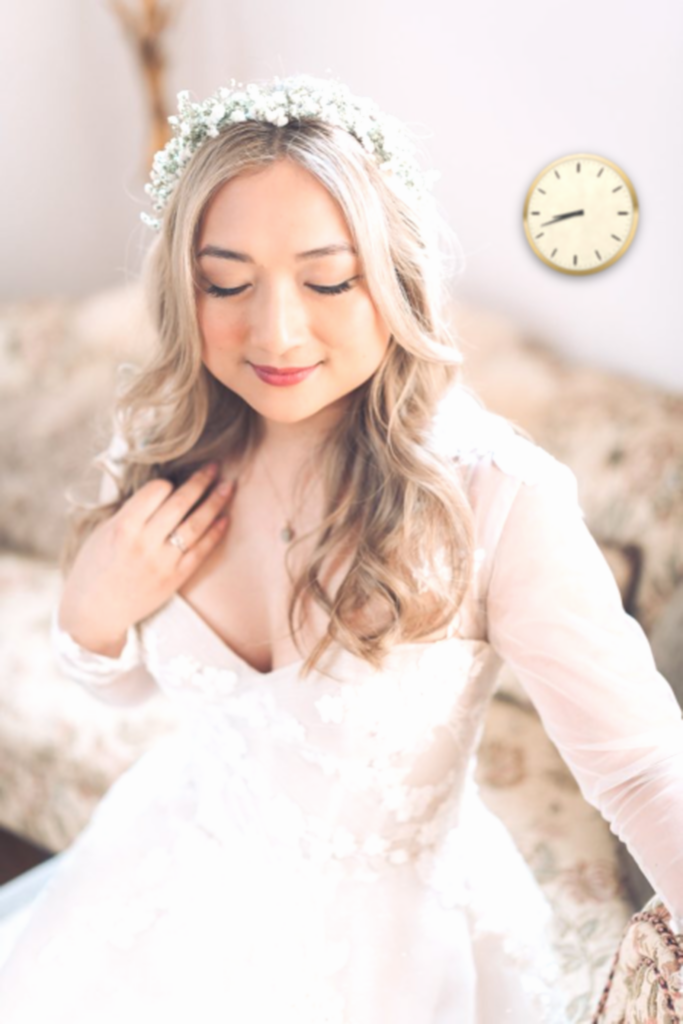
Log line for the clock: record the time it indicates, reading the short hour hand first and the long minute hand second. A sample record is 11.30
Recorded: 8.42
